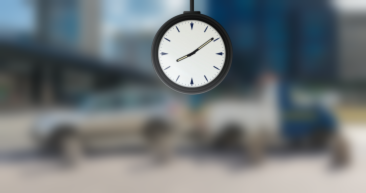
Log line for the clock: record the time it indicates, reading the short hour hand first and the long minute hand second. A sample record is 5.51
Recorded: 8.09
